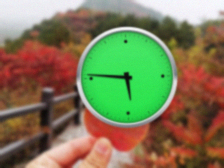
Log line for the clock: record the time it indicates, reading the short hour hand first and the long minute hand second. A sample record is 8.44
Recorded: 5.46
